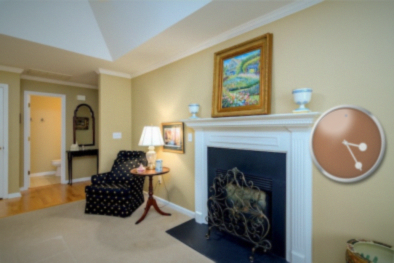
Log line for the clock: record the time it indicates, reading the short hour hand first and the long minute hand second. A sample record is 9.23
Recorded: 3.25
